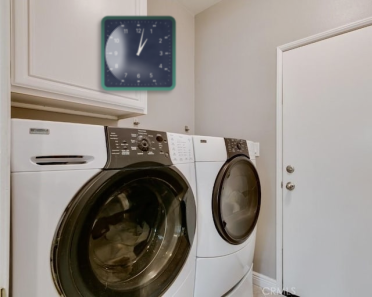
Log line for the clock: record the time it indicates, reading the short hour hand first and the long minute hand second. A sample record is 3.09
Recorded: 1.02
